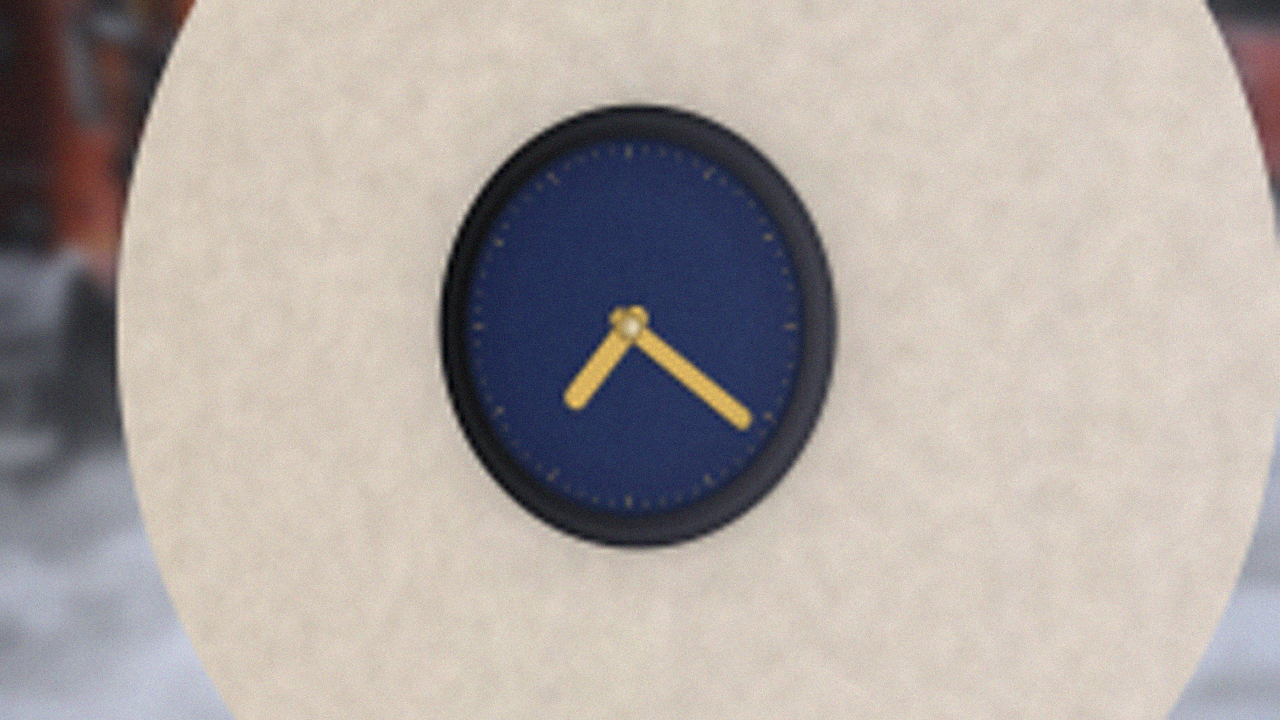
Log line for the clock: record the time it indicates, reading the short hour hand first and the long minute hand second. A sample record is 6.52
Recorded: 7.21
